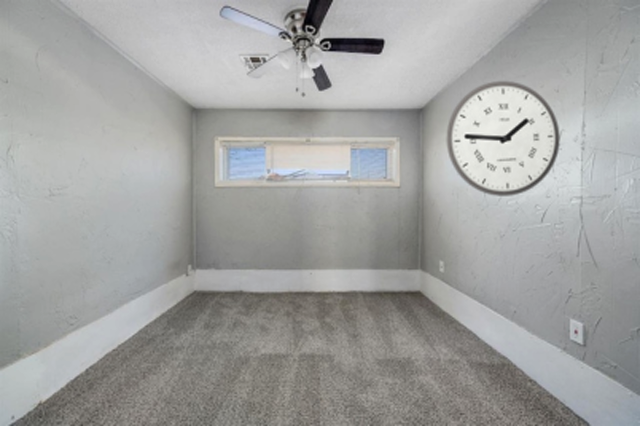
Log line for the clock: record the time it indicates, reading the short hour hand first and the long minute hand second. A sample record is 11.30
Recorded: 1.46
